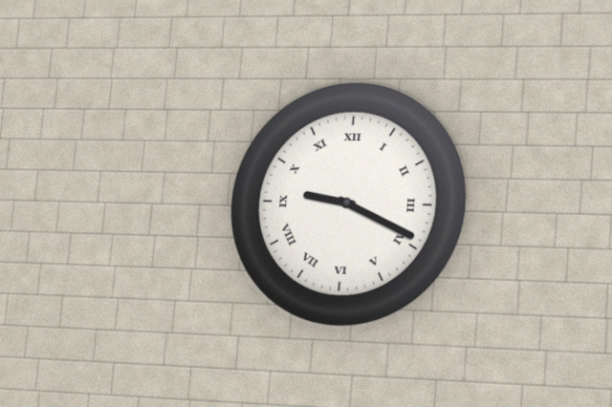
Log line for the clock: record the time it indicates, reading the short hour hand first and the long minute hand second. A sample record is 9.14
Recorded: 9.19
